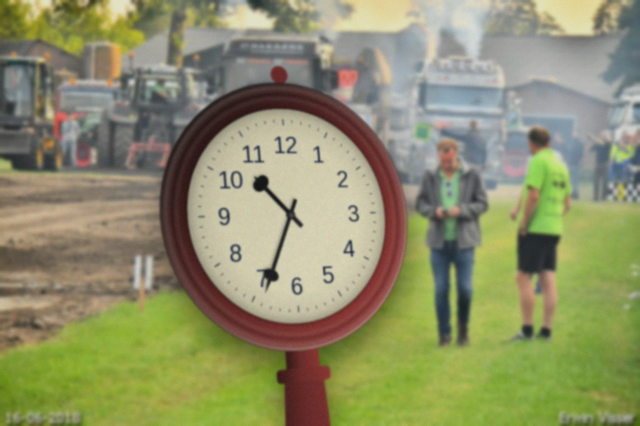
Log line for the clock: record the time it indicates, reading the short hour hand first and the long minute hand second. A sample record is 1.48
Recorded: 10.34
